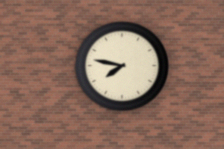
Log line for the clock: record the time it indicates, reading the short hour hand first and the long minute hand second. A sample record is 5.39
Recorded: 7.47
